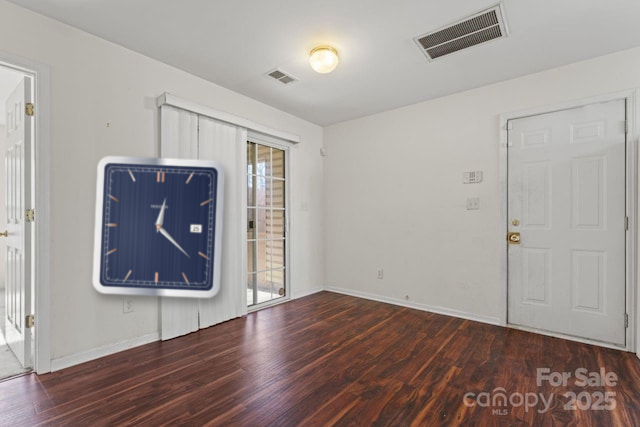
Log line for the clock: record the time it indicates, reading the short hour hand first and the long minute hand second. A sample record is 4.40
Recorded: 12.22
